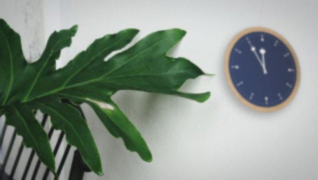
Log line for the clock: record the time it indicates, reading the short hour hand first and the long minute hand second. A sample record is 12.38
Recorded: 11.55
